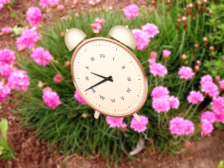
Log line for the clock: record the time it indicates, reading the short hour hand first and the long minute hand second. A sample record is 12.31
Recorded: 9.41
